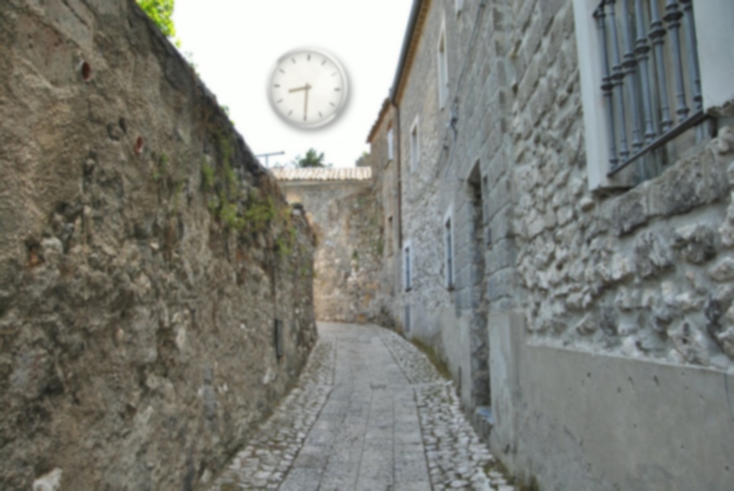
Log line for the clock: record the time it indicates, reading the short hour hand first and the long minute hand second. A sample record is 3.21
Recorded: 8.30
